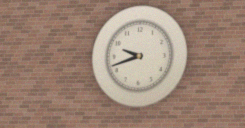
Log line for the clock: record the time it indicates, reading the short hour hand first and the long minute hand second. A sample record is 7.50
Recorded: 9.42
